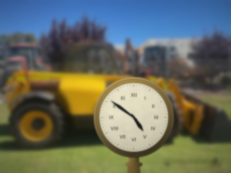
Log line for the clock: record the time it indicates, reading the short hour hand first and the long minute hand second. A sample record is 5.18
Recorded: 4.51
